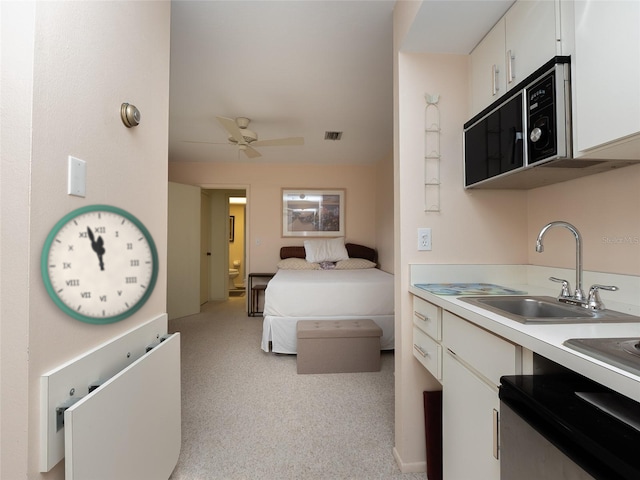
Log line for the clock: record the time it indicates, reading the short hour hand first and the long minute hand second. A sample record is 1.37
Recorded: 11.57
